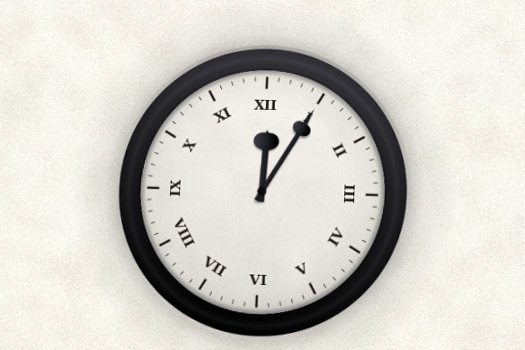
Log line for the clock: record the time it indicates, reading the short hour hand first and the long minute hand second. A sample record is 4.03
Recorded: 12.05
